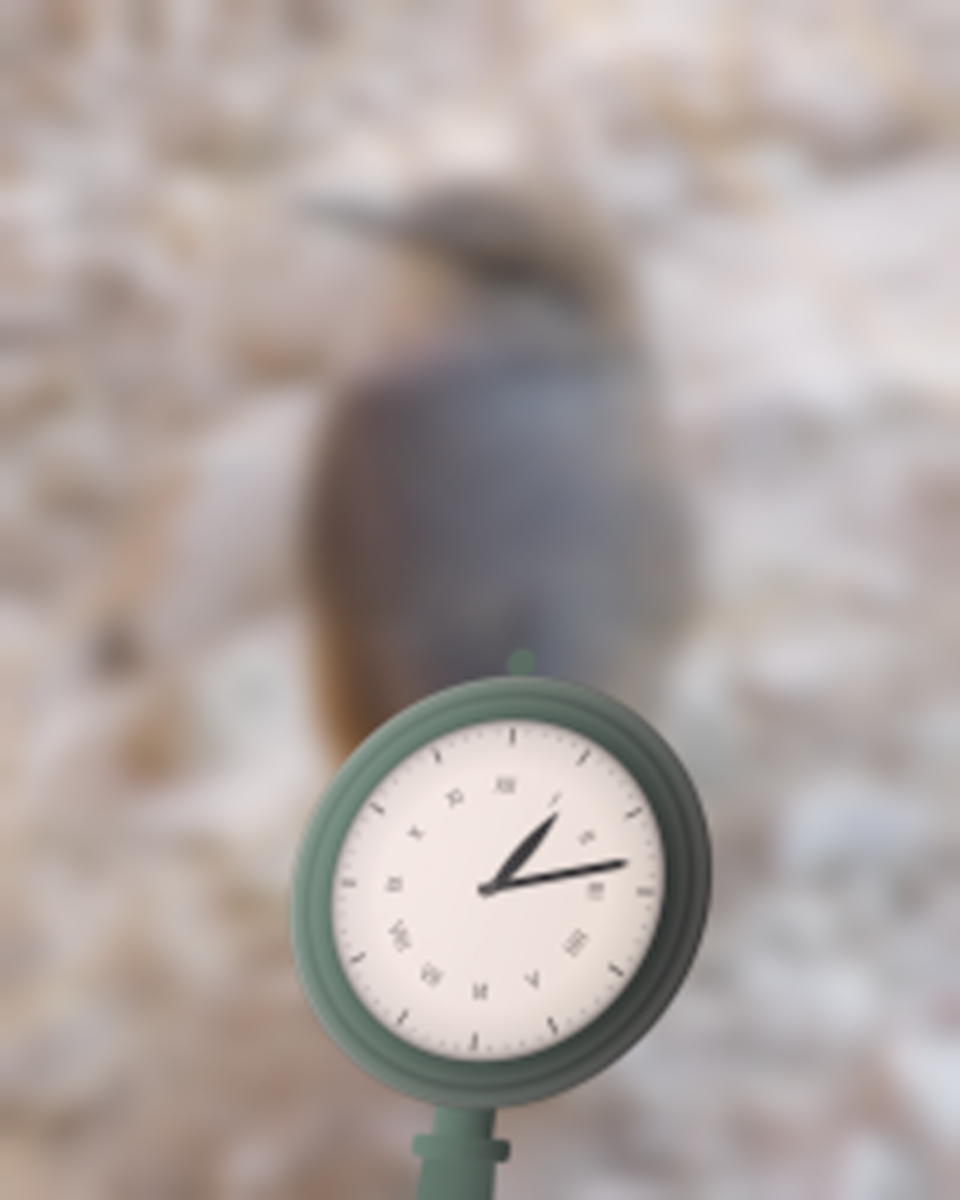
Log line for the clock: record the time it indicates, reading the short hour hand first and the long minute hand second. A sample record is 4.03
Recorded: 1.13
